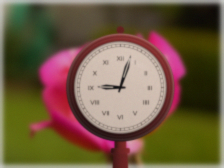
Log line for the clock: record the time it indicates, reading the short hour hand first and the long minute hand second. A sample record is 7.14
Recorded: 9.03
